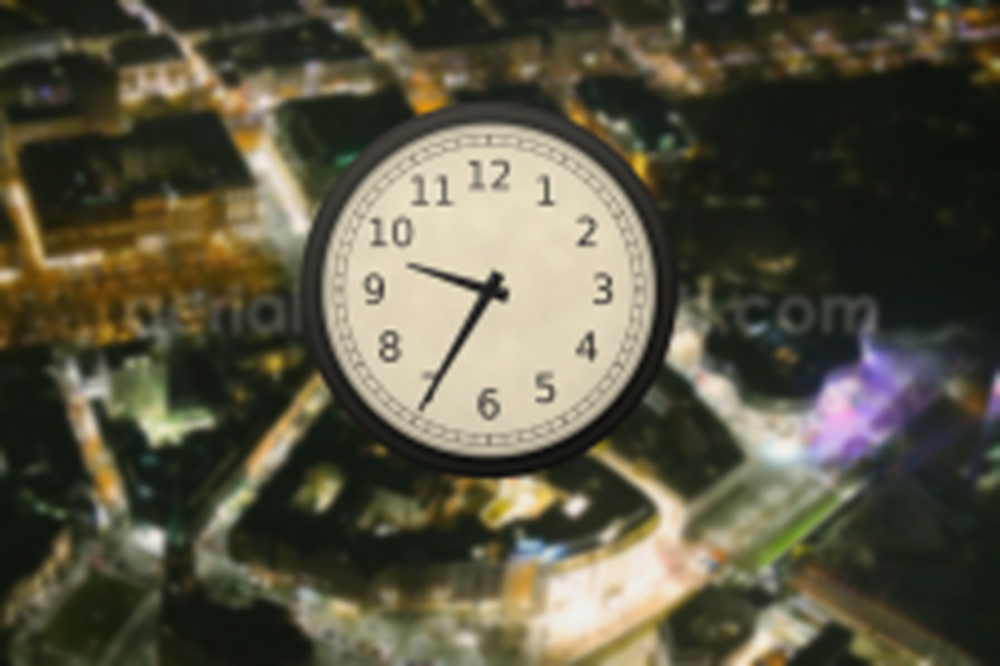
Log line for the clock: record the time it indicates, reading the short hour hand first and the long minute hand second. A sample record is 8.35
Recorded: 9.35
